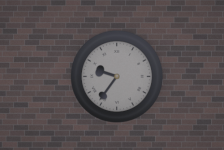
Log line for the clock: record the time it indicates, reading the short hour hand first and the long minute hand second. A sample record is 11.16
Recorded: 9.36
